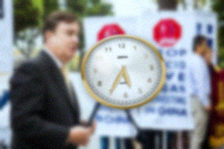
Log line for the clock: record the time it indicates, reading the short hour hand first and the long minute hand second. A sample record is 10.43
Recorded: 5.35
